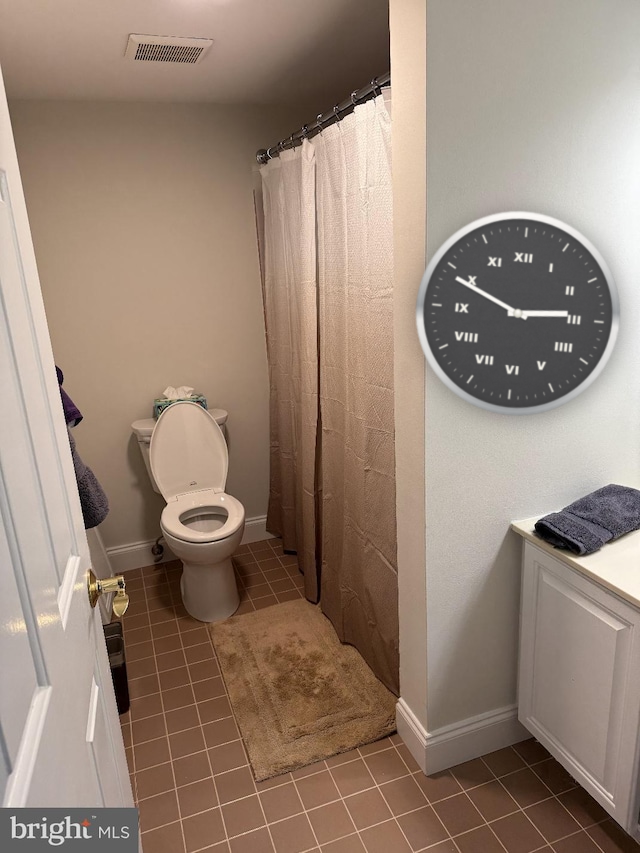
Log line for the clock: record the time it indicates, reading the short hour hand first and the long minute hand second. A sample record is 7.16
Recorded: 2.49
